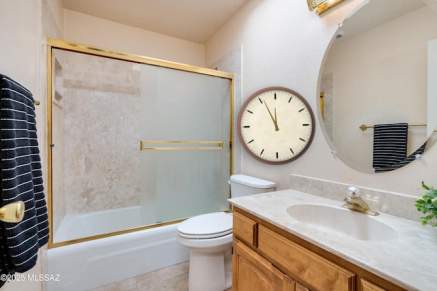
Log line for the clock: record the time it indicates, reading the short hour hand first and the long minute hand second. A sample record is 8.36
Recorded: 11.56
